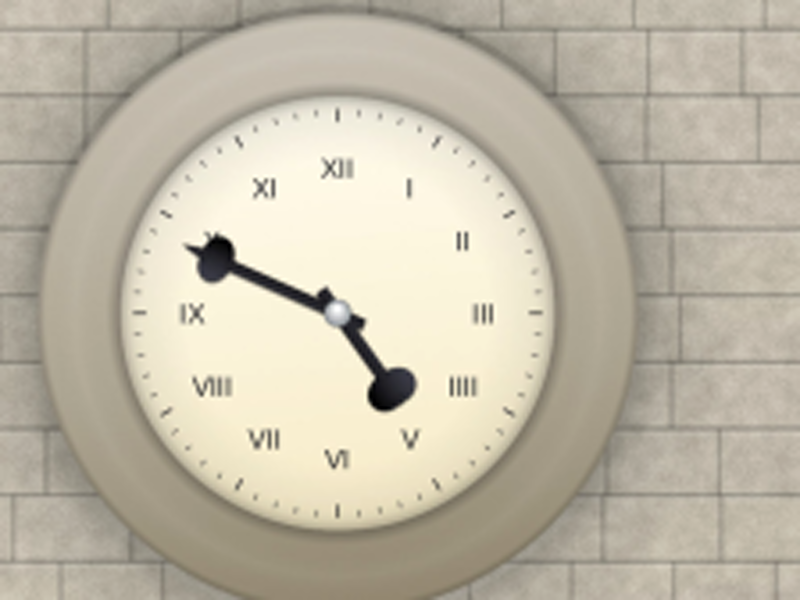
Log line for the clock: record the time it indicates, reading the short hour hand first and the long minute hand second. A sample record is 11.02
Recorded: 4.49
